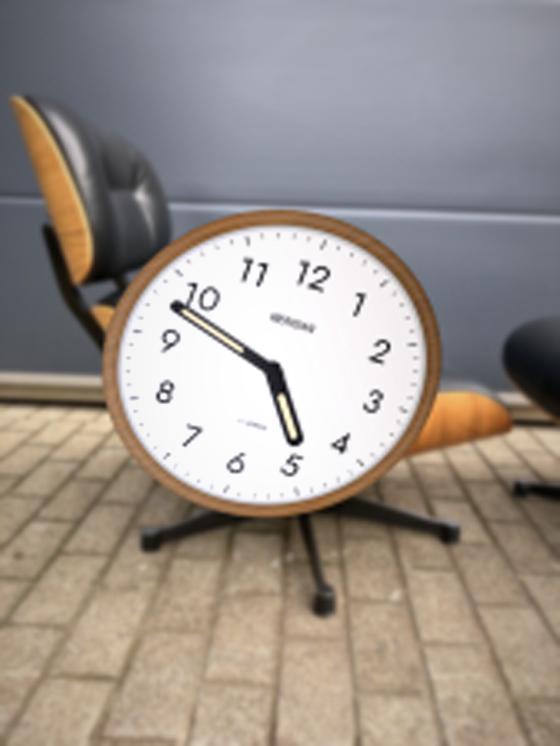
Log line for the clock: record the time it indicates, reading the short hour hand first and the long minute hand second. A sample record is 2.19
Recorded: 4.48
